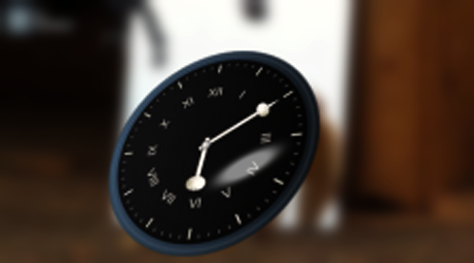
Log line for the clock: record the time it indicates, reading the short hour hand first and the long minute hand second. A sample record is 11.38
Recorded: 6.10
